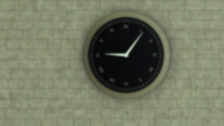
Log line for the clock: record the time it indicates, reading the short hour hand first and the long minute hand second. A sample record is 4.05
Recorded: 9.06
